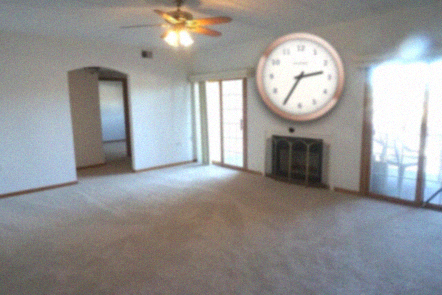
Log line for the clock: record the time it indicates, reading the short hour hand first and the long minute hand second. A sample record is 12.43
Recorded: 2.35
